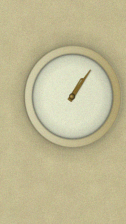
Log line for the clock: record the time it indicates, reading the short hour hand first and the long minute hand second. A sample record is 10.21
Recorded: 1.06
